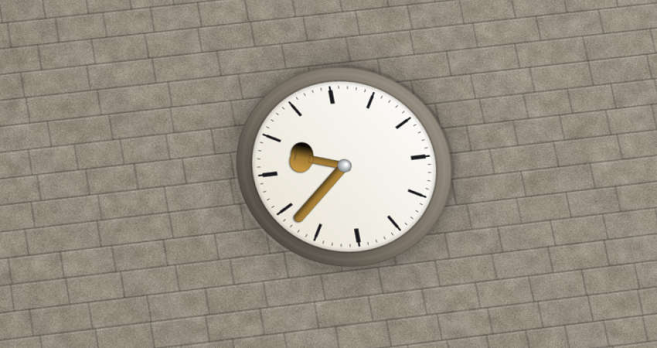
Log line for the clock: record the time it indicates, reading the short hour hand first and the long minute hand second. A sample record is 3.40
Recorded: 9.38
